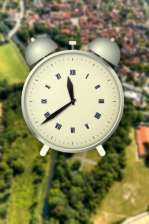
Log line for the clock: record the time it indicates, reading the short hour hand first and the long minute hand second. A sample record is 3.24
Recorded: 11.39
